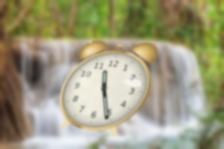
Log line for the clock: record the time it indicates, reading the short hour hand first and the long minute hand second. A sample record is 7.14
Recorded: 11.26
